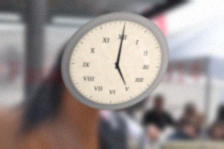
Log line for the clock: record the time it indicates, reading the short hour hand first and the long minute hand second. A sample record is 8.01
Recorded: 5.00
